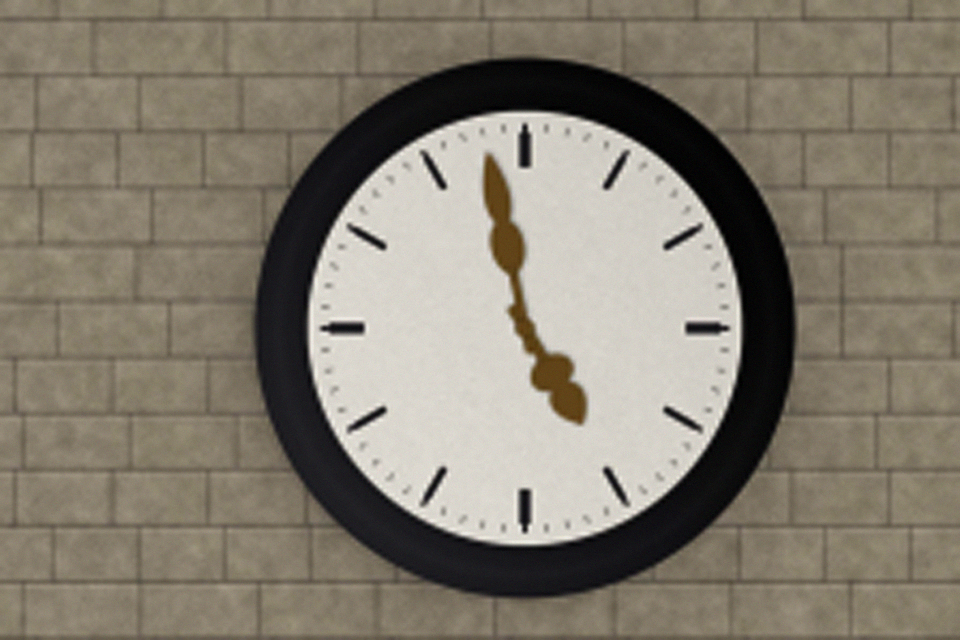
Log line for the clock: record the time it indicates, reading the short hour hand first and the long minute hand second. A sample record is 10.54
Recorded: 4.58
